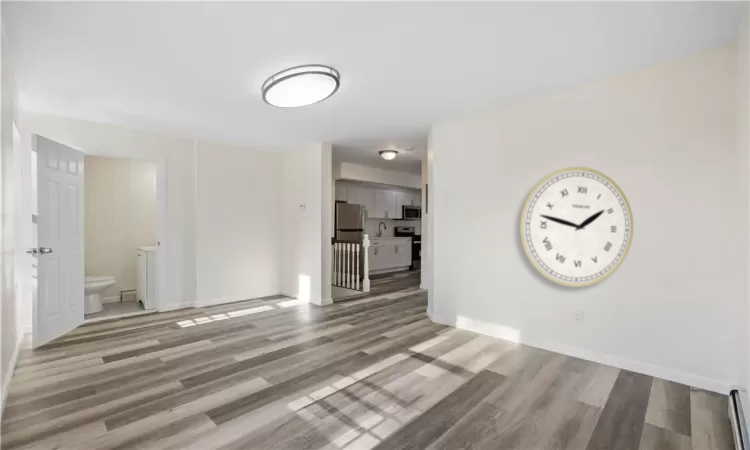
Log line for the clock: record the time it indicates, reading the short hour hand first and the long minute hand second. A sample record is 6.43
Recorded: 1.47
